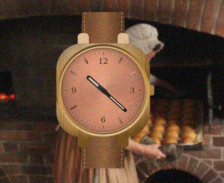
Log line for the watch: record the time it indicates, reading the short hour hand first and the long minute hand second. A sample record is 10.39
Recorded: 10.22
